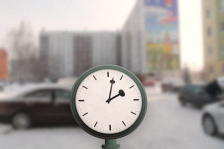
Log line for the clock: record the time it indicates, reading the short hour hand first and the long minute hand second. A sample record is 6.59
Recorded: 2.02
